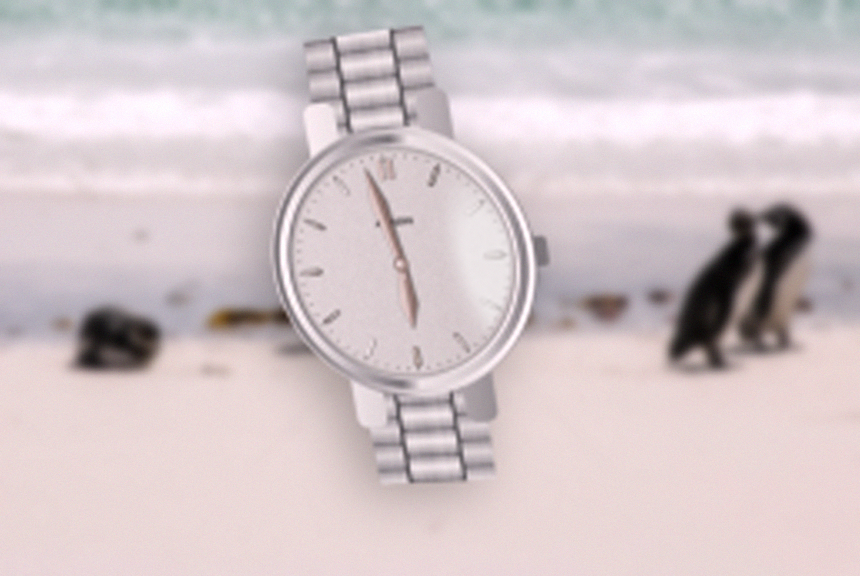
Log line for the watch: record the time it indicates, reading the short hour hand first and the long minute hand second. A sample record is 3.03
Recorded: 5.58
